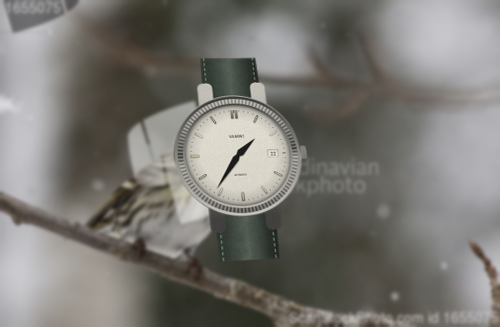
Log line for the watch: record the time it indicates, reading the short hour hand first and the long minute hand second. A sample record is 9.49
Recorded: 1.36
